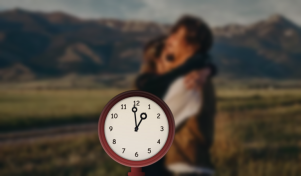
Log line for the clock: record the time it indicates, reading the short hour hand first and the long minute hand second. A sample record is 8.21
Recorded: 12.59
